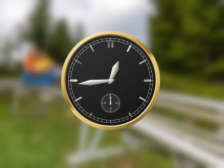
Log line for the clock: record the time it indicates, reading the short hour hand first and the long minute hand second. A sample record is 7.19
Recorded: 12.44
